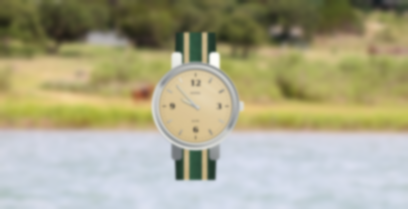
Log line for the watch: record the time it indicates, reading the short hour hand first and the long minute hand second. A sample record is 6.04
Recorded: 9.53
